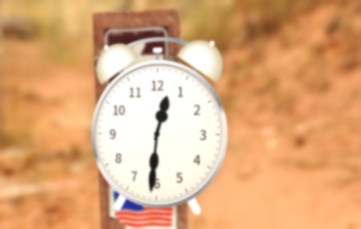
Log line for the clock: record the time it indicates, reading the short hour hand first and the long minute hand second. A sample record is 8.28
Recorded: 12.31
